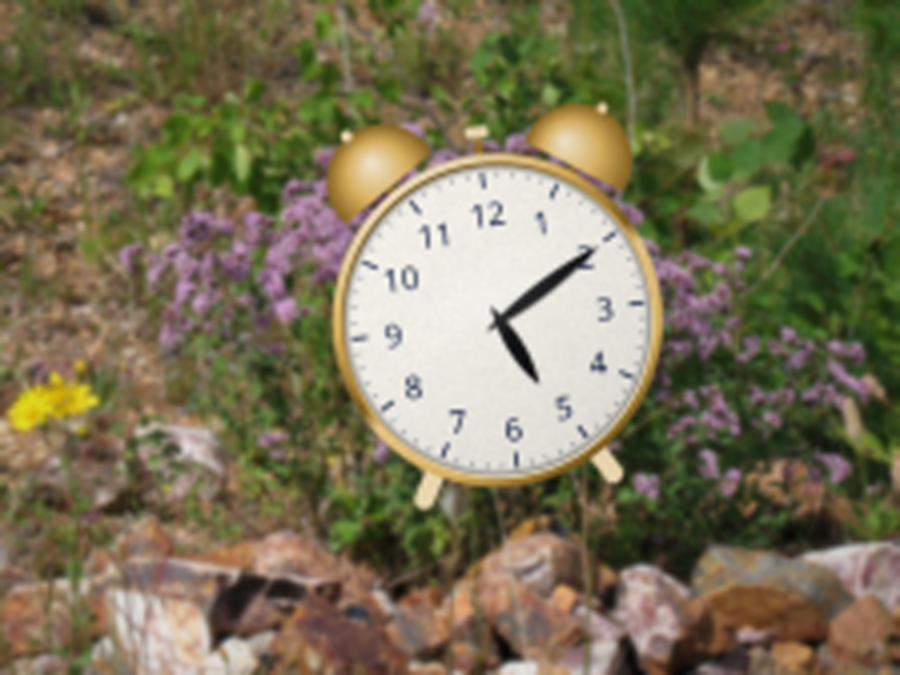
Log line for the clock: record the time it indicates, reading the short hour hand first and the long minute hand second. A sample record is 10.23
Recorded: 5.10
